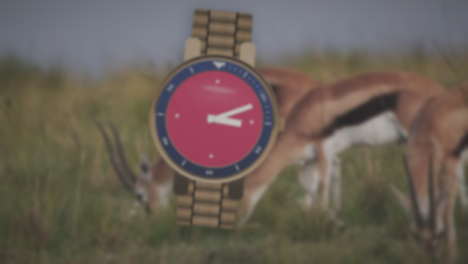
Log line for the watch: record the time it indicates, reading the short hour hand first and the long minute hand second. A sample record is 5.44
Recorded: 3.11
